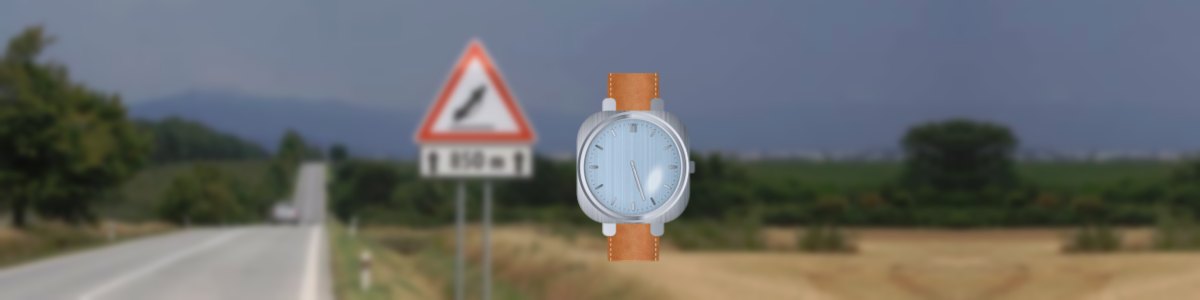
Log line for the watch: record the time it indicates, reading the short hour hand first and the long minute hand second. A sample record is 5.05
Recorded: 5.27
